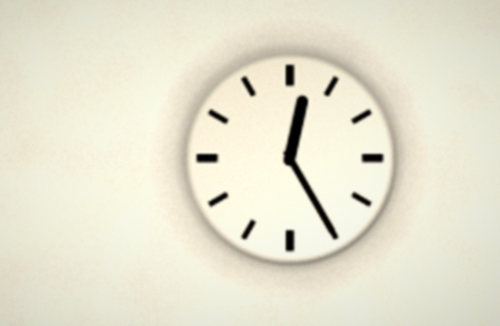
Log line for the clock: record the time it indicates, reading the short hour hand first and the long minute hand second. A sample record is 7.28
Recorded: 12.25
